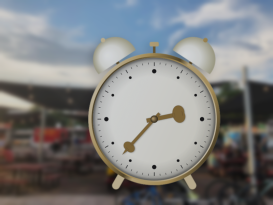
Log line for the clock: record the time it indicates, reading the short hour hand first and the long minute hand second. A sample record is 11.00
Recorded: 2.37
